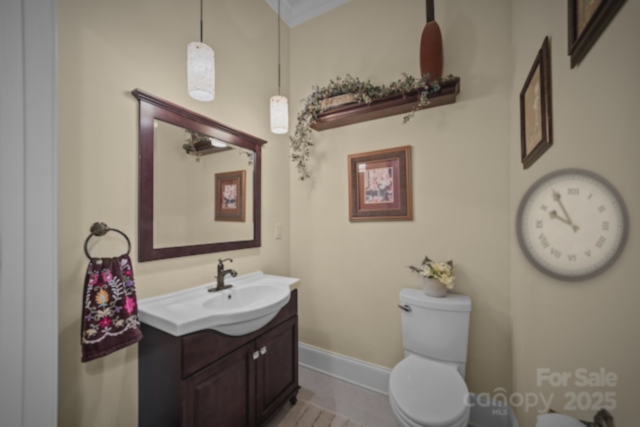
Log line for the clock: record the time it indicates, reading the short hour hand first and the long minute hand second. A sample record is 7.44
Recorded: 9.55
